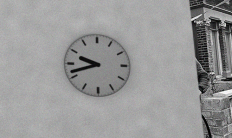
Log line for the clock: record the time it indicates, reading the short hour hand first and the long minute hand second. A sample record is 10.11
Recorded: 9.42
